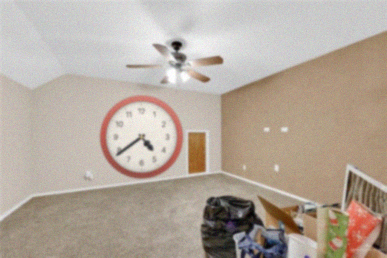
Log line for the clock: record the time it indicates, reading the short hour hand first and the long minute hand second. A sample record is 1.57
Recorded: 4.39
